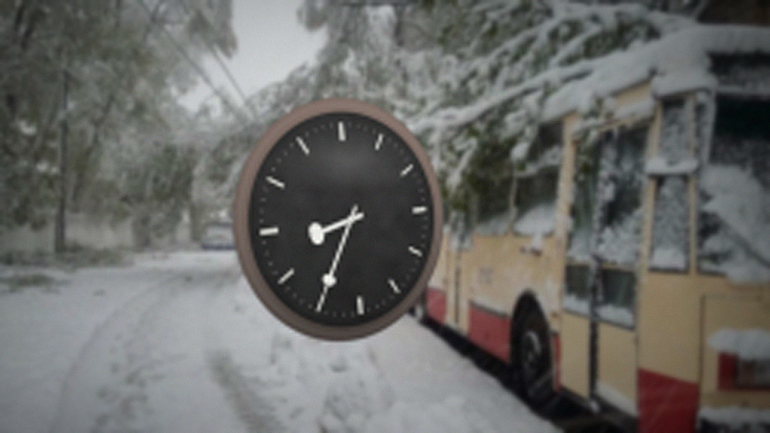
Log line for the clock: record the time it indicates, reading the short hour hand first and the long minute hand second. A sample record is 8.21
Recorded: 8.35
